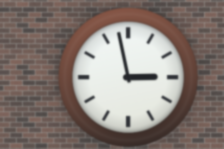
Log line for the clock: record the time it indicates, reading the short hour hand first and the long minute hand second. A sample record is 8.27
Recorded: 2.58
